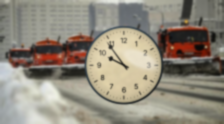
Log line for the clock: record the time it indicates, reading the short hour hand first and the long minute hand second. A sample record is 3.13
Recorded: 9.54
